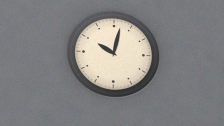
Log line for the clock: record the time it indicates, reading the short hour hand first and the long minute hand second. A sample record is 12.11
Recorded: 10.02
